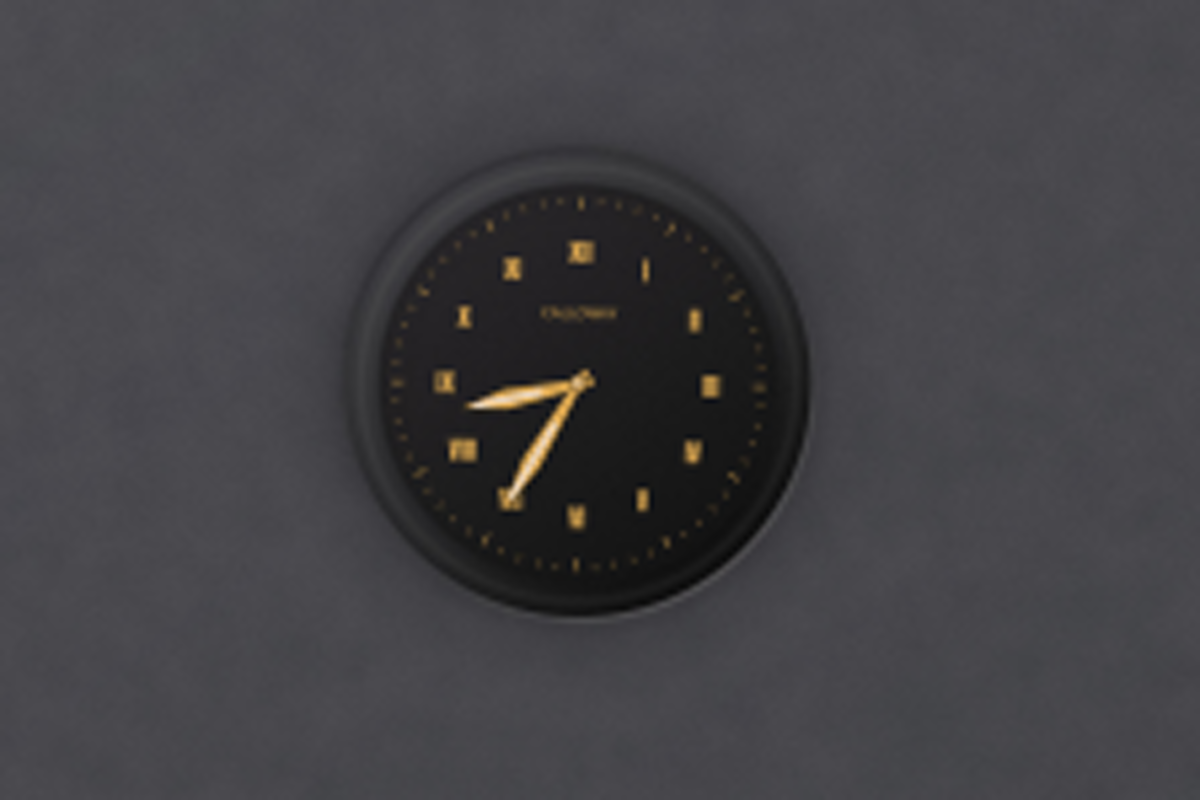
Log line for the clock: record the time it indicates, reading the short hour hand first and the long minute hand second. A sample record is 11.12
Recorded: 8.35
